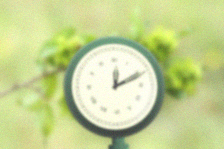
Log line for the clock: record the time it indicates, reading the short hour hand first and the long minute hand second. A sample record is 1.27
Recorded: 12.11
